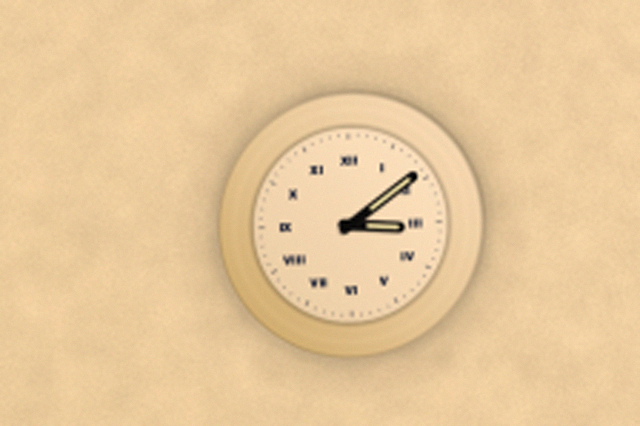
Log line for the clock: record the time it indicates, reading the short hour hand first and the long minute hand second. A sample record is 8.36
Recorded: 3.09
